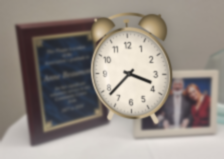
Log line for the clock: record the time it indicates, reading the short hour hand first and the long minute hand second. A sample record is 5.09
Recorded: 3.38
